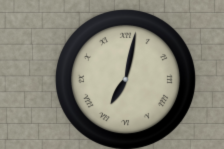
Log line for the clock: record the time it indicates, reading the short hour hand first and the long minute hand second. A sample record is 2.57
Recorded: 7.02
